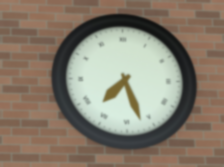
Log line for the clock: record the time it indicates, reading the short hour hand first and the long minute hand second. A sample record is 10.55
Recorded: 7.27
